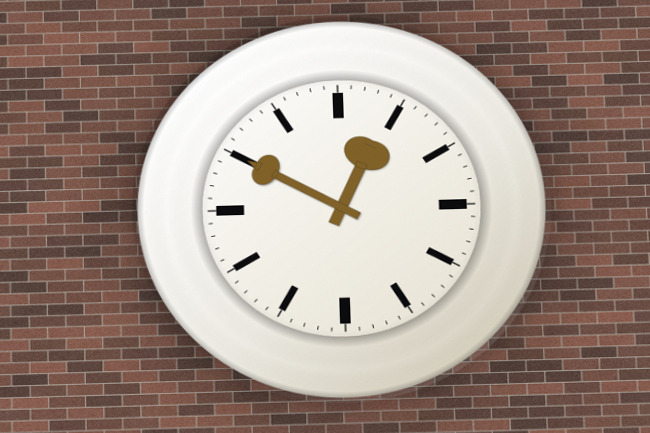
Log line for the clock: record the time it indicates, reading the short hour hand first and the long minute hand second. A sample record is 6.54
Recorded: 12.50
